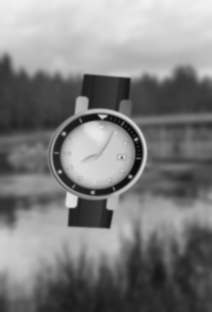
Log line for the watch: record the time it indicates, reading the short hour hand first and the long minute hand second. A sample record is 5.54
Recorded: 8.04
